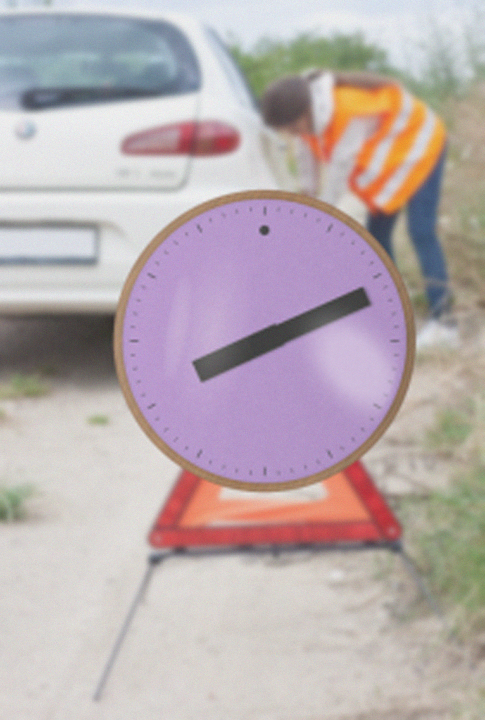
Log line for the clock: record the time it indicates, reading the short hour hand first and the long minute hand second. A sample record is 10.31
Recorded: 8.11
